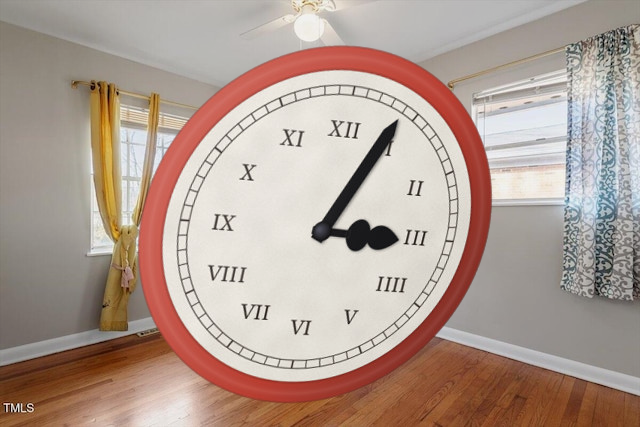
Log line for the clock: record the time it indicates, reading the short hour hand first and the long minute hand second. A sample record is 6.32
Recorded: 3.04
